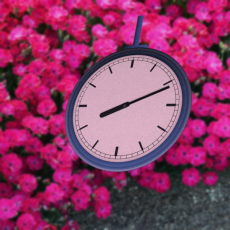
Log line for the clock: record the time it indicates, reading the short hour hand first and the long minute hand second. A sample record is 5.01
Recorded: 8.11
